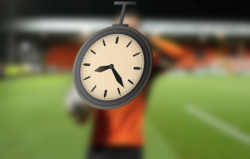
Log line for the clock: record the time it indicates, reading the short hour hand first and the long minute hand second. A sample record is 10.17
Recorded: 8.23
